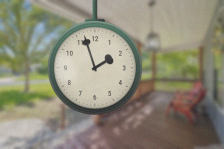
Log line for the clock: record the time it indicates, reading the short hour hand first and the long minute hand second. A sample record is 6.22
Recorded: 1.57
